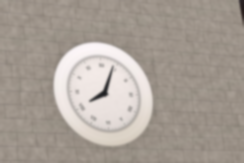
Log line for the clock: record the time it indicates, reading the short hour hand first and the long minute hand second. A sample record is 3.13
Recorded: 8.04
